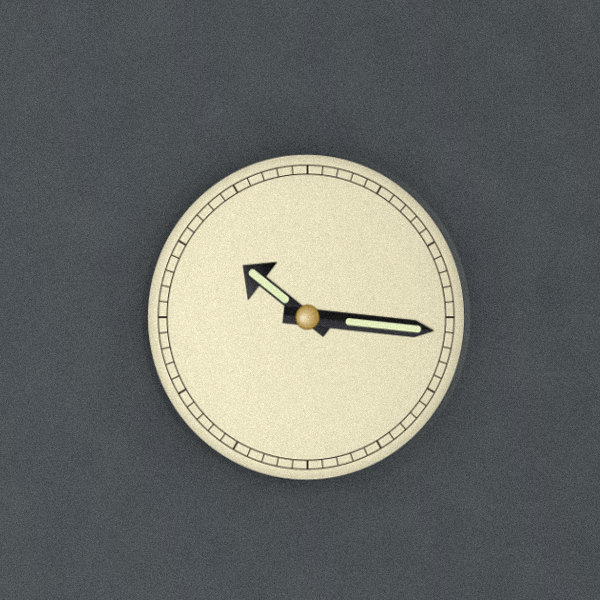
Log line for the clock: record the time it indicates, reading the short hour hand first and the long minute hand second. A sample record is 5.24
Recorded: 10.16
